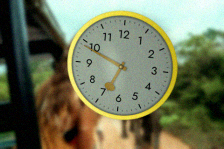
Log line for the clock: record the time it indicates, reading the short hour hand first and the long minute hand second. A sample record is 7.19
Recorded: 6.49
